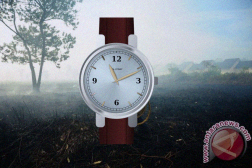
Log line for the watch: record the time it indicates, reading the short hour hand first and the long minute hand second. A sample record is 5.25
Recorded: 11.11
